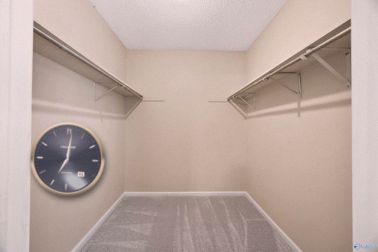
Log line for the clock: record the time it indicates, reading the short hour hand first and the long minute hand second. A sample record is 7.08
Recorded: 7.01
